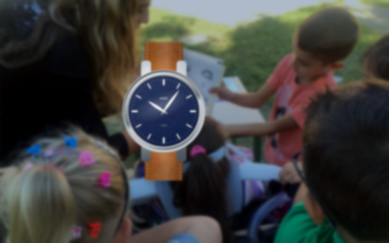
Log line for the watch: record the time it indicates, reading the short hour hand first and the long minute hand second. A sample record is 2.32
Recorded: 10.06
